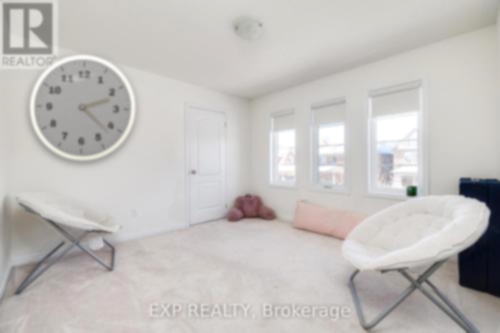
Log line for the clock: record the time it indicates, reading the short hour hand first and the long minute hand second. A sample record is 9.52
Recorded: 2.22
